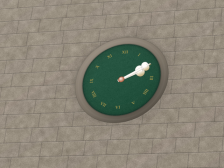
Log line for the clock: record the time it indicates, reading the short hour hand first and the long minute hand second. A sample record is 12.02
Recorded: 2.10
